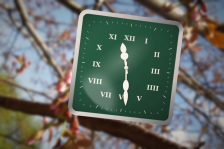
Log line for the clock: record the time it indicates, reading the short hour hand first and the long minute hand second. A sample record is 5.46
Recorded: 11.29
